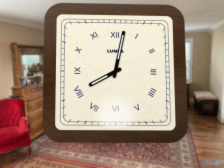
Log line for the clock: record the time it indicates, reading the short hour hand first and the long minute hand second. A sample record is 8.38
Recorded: 8.02
